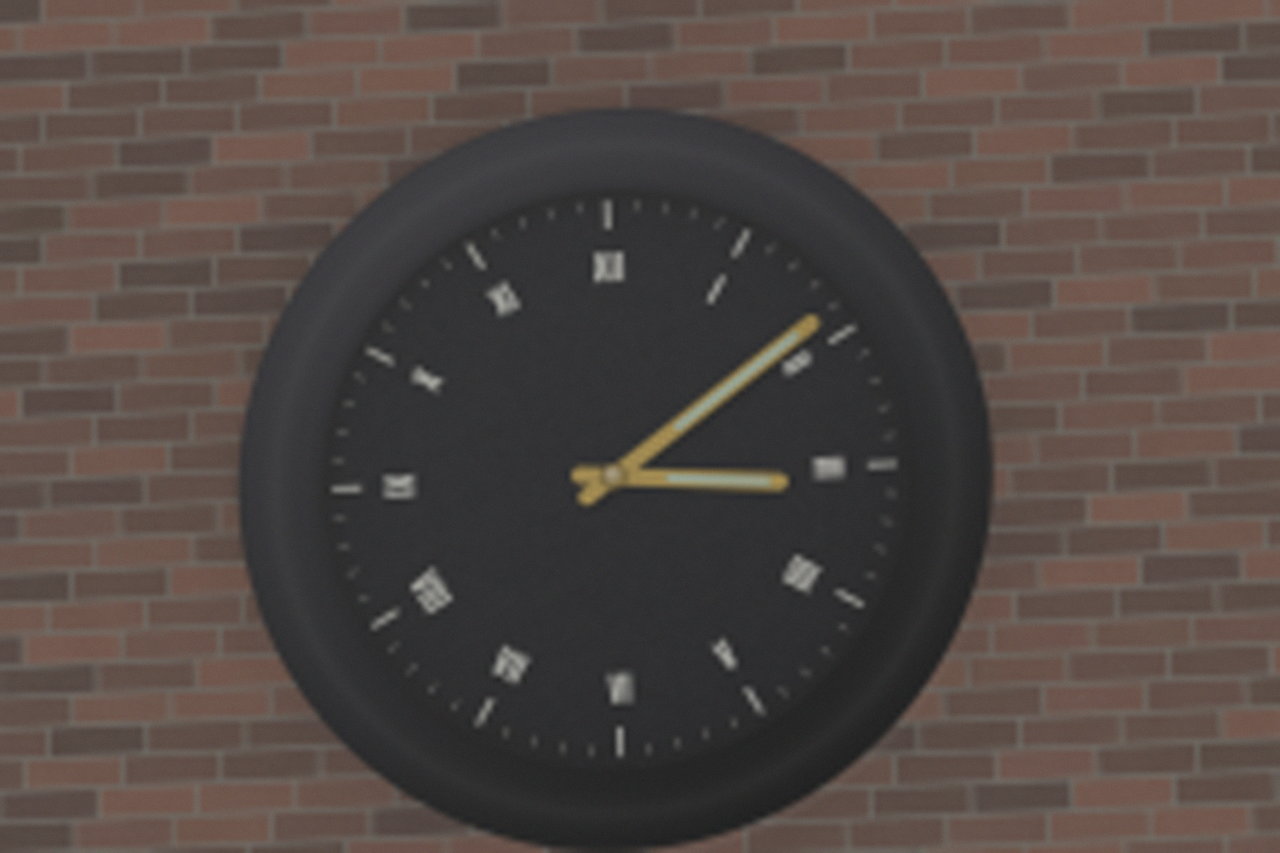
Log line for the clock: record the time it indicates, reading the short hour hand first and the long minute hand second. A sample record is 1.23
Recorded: 3.09
